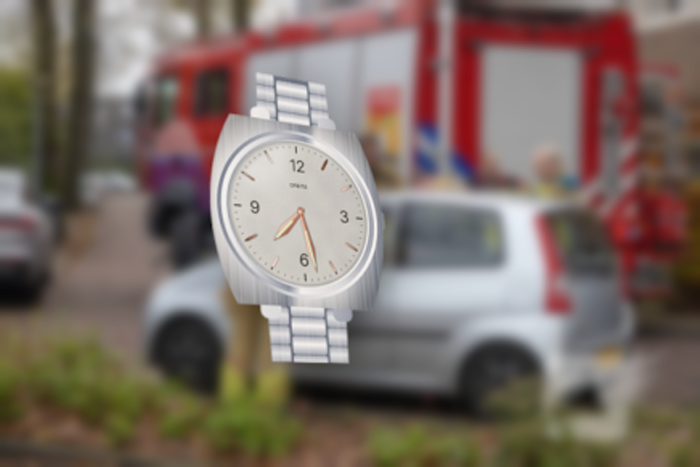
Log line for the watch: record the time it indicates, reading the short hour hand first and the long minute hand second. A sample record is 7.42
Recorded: 7.28
